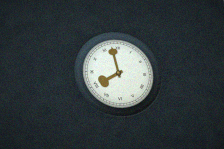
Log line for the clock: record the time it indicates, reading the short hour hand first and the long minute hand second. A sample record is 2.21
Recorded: 7.58
